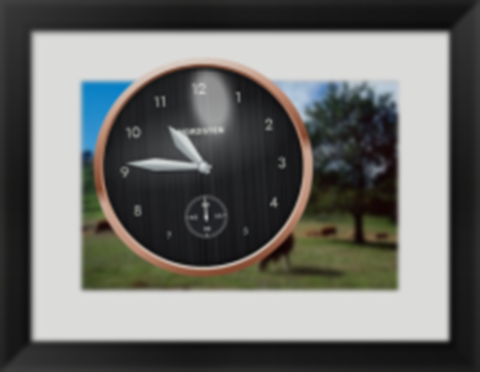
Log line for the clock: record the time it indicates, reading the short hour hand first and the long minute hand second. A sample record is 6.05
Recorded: 10.46
